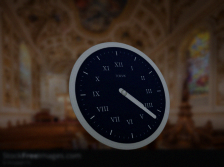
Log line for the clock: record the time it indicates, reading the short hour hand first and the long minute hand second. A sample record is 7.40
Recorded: 4.22
